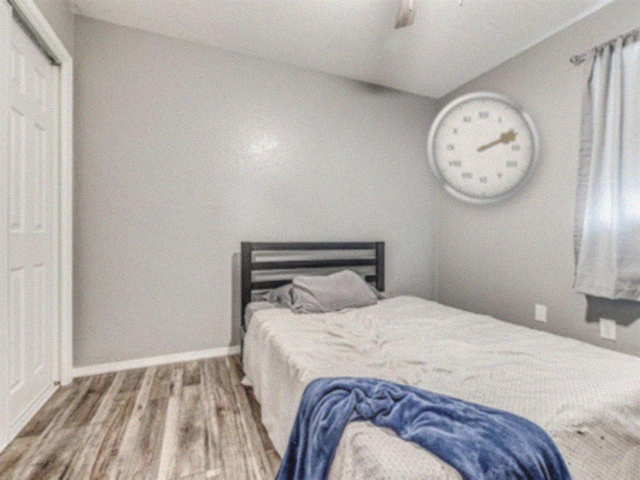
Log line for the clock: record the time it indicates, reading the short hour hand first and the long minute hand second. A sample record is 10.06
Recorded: 2.11
